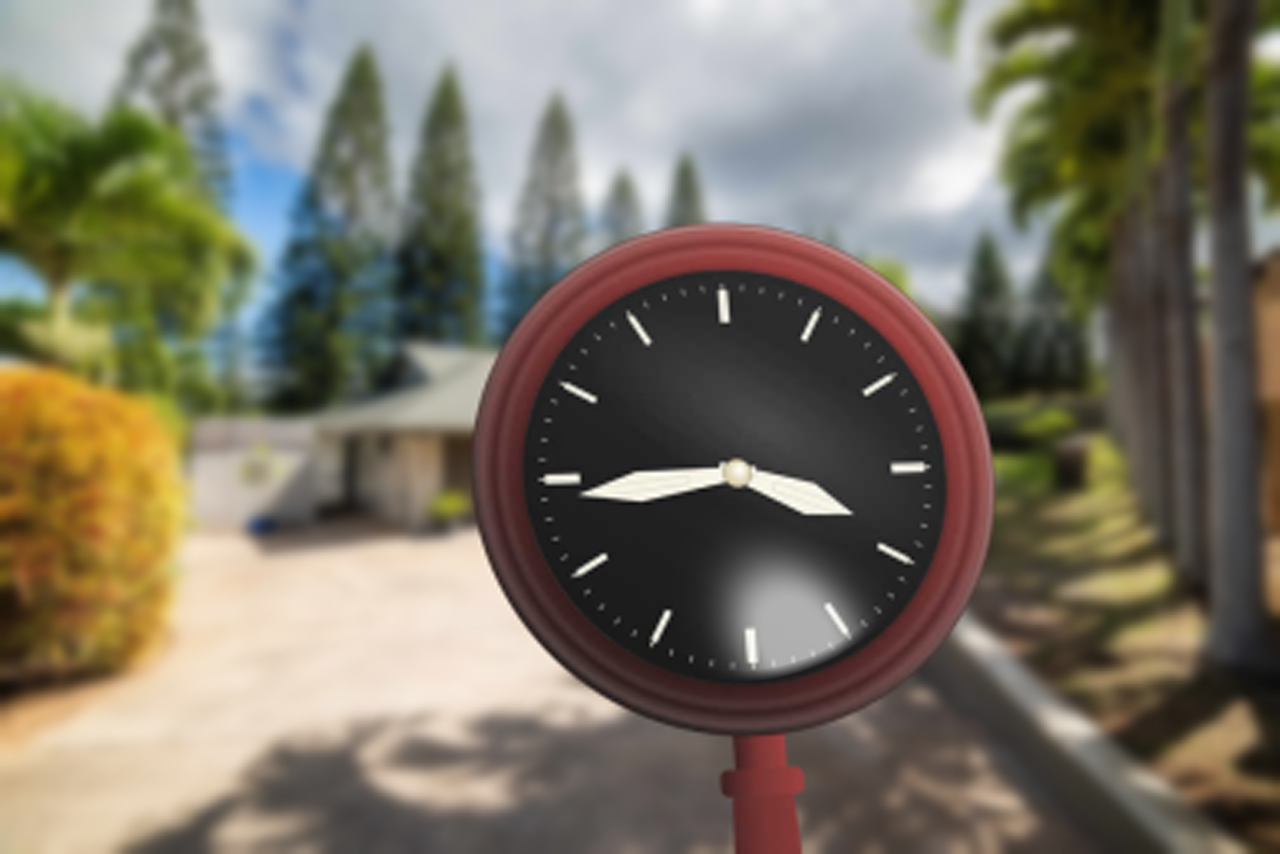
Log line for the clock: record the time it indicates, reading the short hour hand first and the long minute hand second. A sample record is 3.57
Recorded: 3.44
